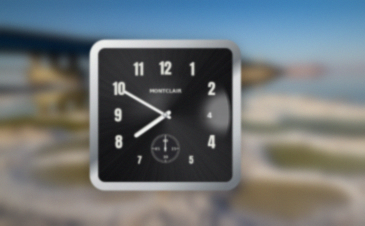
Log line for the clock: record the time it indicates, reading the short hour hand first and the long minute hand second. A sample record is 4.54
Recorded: 7.50
